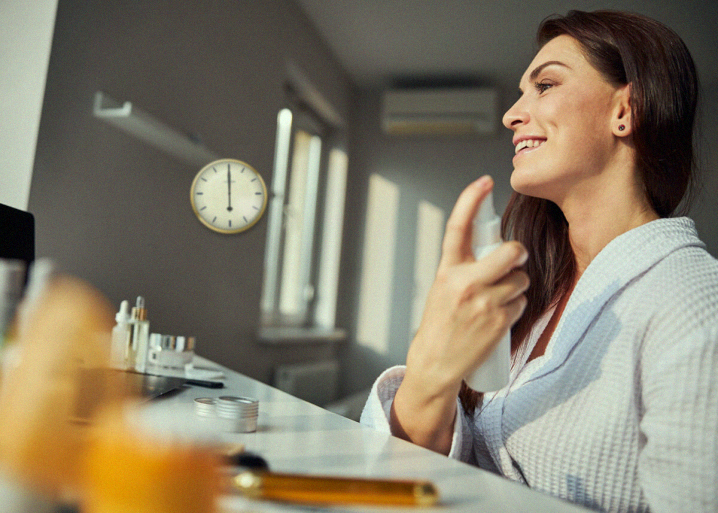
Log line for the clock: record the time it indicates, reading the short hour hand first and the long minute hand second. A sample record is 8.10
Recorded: 6.00
